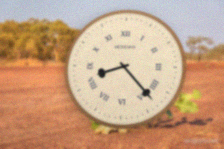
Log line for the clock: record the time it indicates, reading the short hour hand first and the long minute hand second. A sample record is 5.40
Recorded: 8.23
